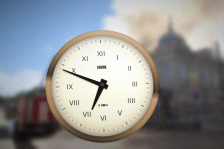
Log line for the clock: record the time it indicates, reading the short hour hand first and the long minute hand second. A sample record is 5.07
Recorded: 6.49
